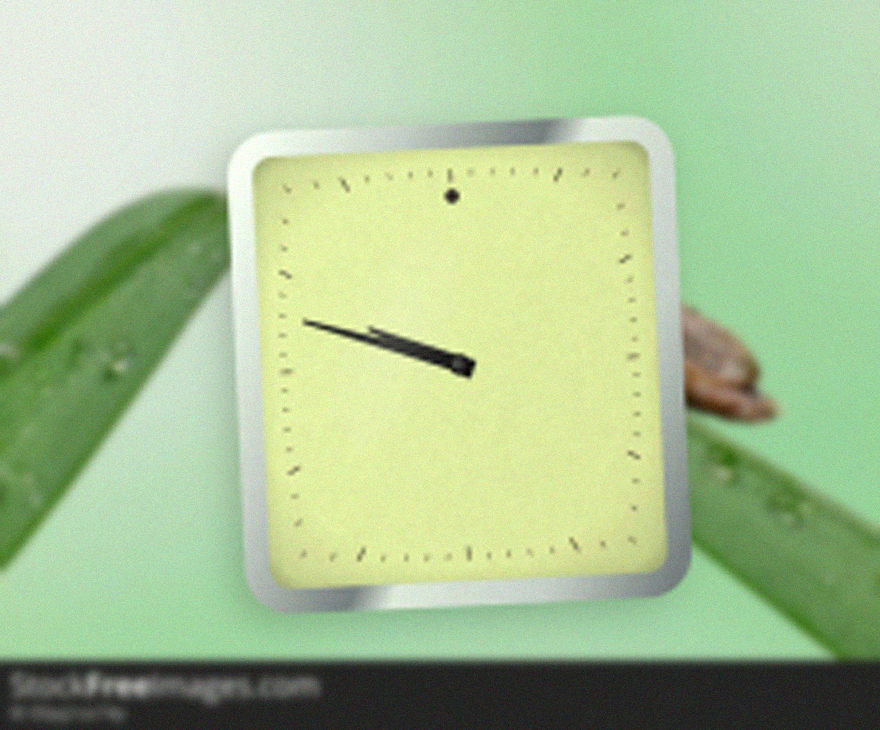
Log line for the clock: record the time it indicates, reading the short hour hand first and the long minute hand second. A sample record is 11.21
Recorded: 9.48
